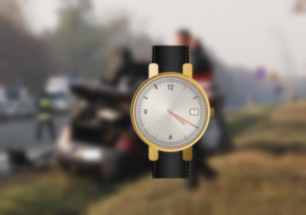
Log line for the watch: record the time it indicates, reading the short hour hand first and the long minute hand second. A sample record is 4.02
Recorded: 4.20
